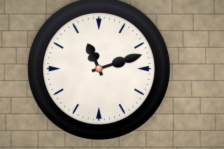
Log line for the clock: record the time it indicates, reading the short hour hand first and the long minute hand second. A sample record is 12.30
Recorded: 11.12
